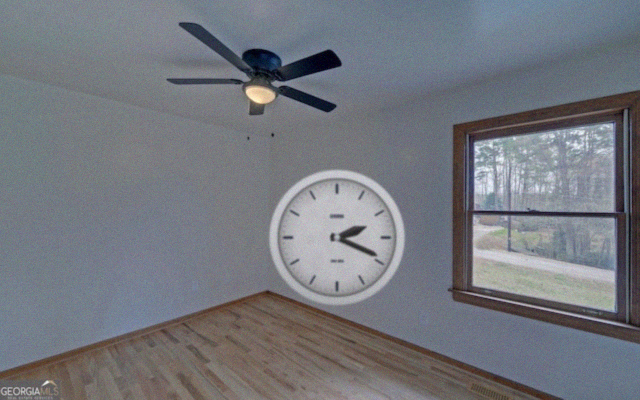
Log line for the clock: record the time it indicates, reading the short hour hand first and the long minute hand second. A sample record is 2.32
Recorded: 2.19
